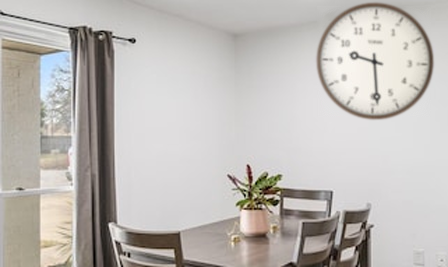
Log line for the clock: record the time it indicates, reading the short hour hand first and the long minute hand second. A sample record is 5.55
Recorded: 9.29
